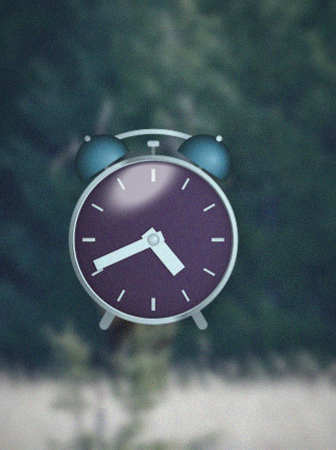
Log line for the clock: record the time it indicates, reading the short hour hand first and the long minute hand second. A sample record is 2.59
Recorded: 4.41
